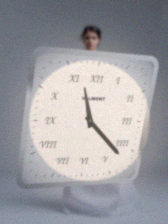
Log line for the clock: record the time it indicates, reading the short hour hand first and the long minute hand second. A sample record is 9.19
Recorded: 11.22
